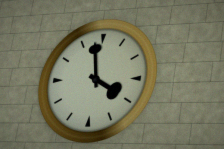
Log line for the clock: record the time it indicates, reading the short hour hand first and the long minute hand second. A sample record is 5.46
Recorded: 3.58
